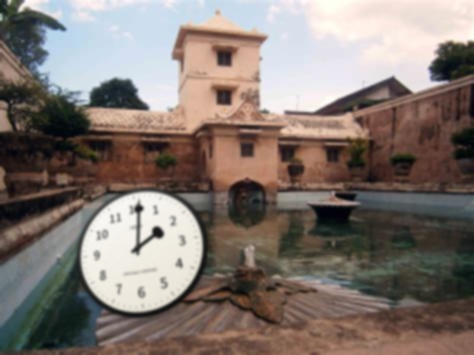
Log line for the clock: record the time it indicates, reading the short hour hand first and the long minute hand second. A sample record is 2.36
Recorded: 2.01
